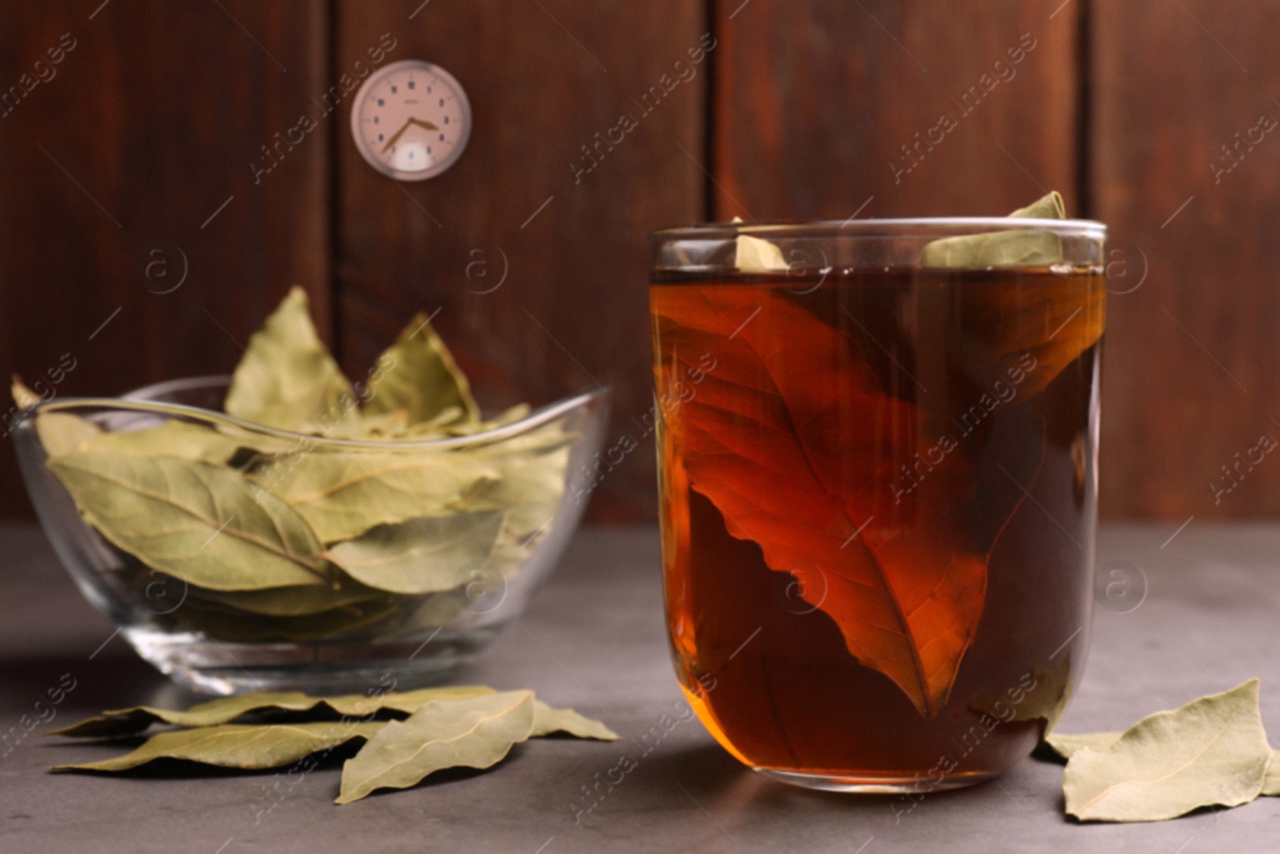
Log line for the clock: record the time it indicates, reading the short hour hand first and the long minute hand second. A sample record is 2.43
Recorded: 3.37
